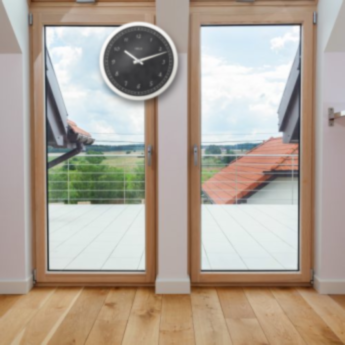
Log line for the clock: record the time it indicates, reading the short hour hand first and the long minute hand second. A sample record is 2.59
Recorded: 10.12
